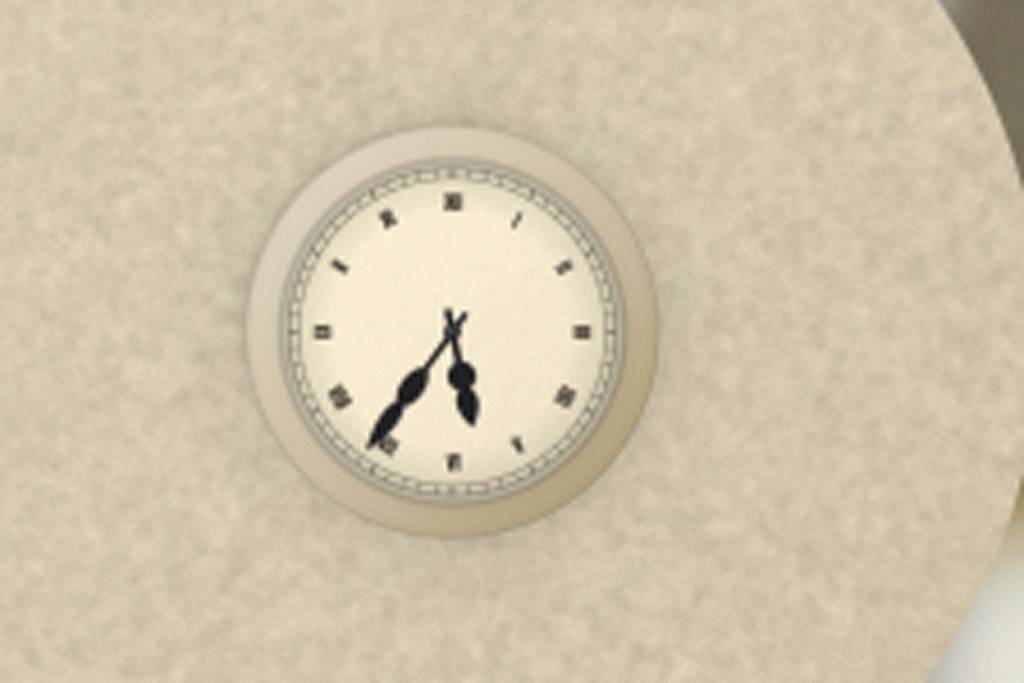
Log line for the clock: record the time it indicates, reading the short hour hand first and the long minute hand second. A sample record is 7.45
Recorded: 5.36
